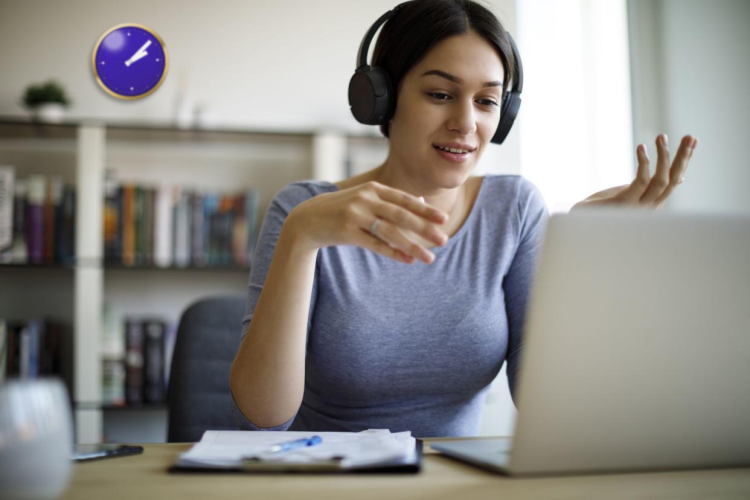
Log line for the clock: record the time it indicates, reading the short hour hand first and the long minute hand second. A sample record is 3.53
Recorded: 2.08
